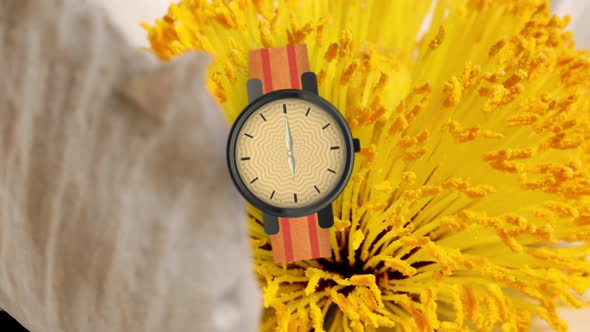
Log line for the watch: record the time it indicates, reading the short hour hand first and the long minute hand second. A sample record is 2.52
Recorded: 6.00
